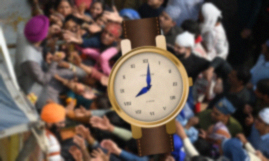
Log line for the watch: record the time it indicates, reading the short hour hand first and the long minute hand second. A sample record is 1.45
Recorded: 8.01
